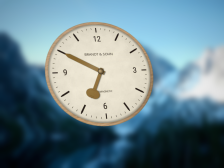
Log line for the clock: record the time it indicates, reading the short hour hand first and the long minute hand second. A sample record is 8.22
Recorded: 6.50
